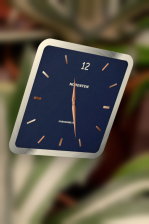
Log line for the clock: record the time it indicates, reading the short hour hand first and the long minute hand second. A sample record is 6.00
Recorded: 11.26
